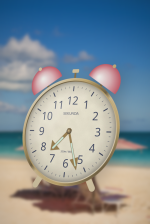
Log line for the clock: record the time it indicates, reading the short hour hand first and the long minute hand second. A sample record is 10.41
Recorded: 7.27
